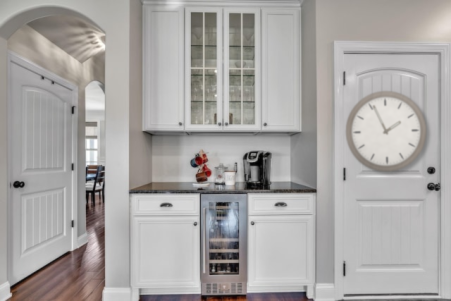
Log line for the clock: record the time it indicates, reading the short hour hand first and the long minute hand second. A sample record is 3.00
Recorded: 1.56
